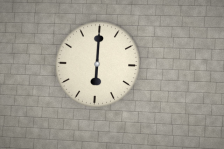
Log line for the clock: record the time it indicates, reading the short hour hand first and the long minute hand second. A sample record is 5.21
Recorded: 6.00
